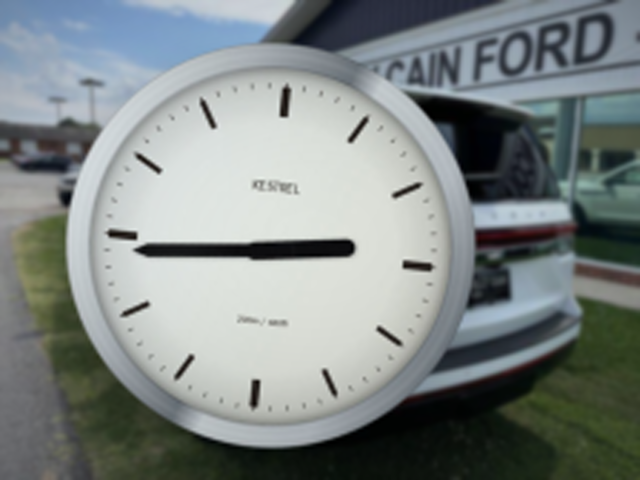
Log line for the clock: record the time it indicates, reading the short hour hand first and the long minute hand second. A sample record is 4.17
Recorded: 2.44
